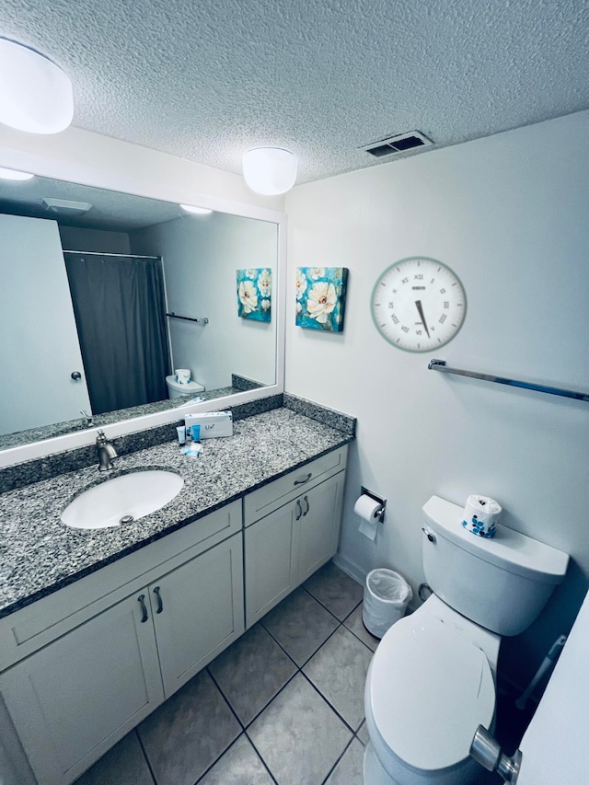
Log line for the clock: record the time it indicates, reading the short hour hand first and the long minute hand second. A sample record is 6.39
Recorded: 5.27
